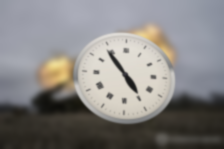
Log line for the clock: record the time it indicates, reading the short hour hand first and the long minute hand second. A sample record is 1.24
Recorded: 4.54
